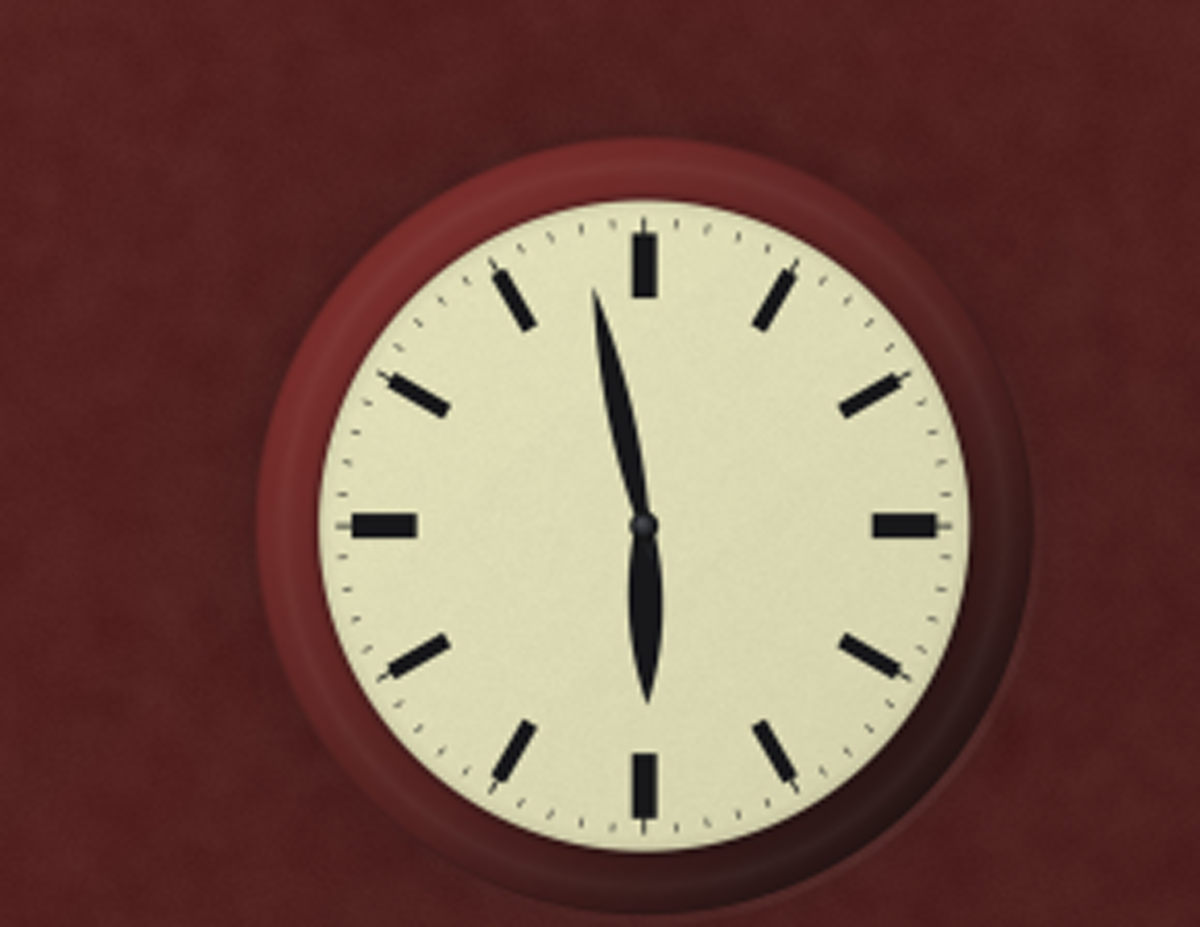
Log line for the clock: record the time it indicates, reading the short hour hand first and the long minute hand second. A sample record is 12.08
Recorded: 5.58
